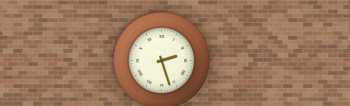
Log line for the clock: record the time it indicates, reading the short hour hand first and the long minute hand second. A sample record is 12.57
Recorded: 2.27
